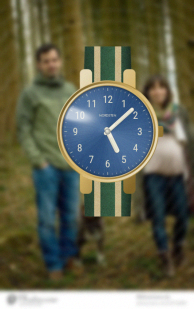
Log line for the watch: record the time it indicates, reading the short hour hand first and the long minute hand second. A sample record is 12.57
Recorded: 5.08
